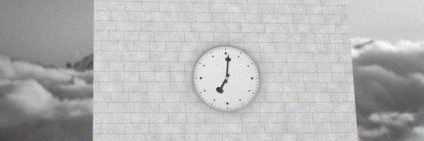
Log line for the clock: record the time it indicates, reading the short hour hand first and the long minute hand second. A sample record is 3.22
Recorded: 7.01
